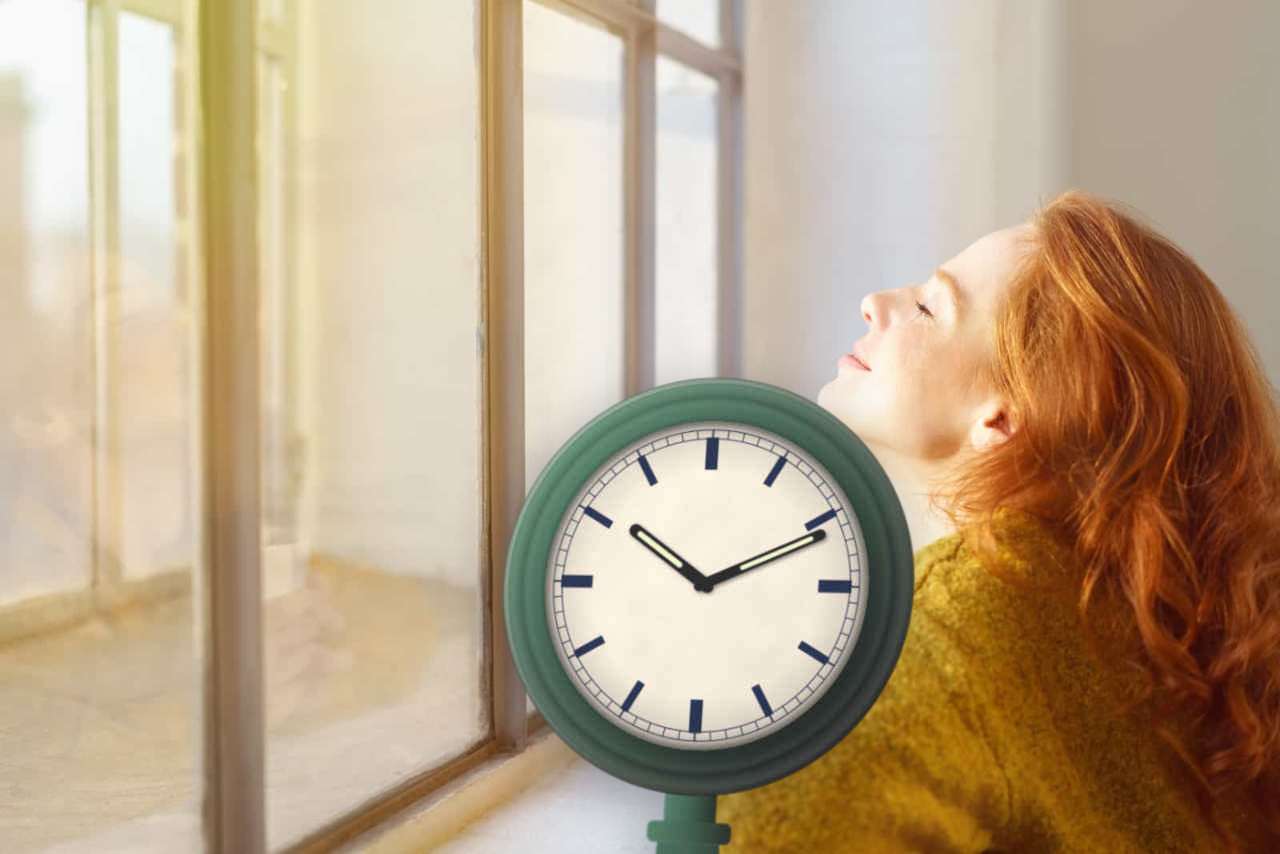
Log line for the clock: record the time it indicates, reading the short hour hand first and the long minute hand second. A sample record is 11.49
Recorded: 10.11
